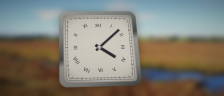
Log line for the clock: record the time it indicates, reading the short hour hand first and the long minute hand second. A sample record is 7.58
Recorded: 4.08
